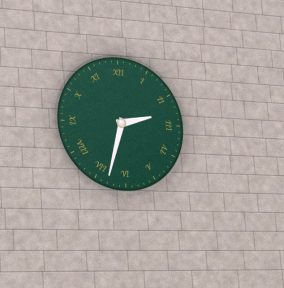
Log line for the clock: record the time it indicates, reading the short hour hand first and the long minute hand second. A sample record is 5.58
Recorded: 2.33
